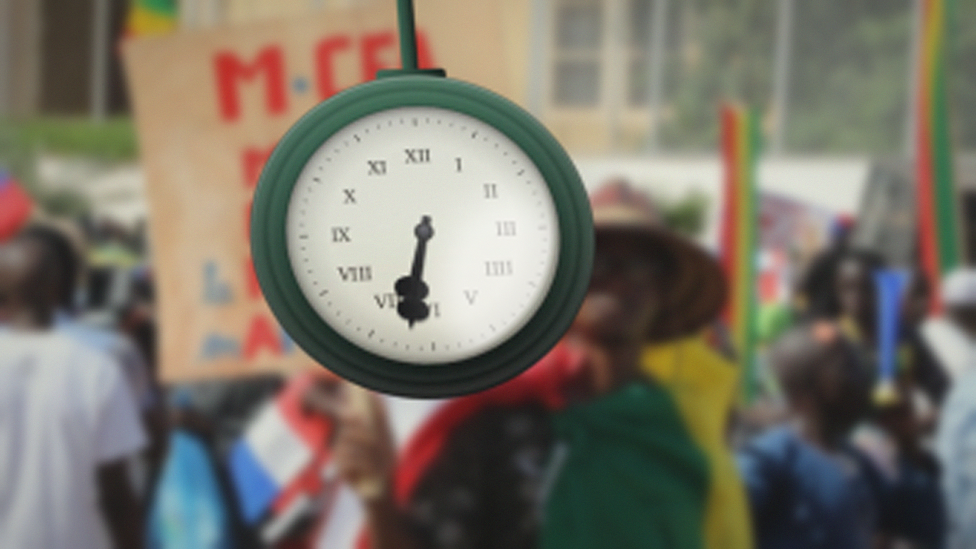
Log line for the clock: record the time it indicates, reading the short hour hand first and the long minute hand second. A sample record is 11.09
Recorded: 6.32
